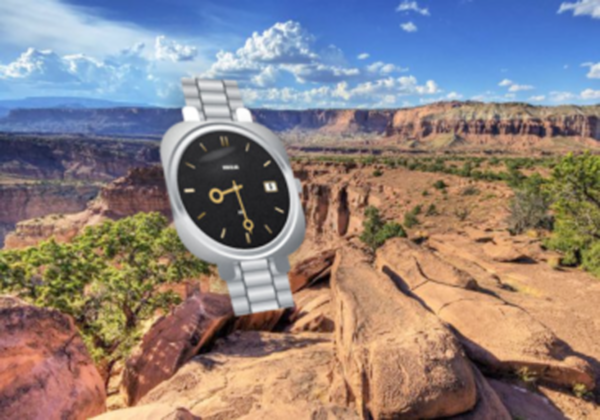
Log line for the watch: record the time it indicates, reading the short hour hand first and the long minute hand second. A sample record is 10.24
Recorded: 8.29
